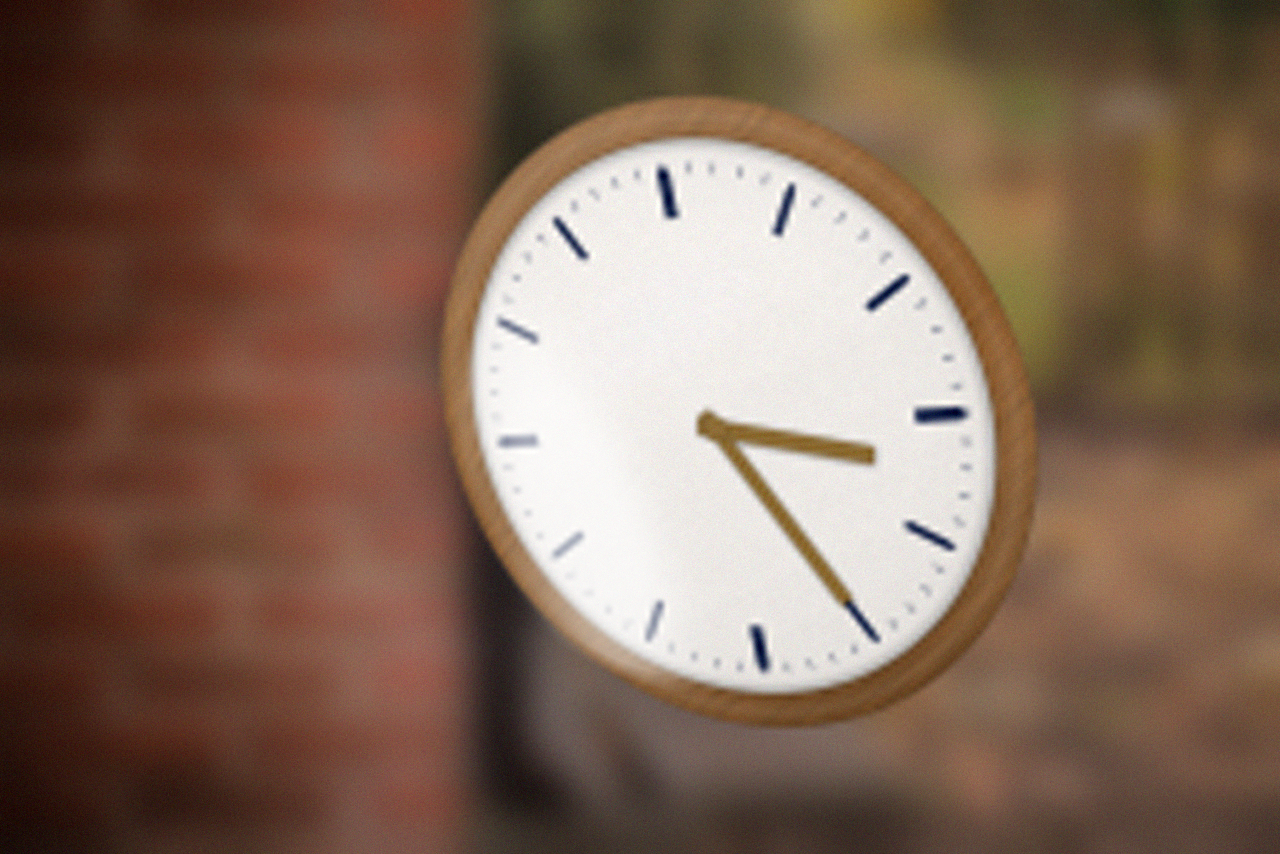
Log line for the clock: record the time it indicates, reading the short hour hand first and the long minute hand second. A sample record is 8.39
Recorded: 3.25
